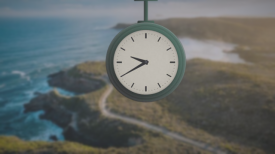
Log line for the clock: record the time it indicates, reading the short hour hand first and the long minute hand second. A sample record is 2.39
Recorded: 9.40
